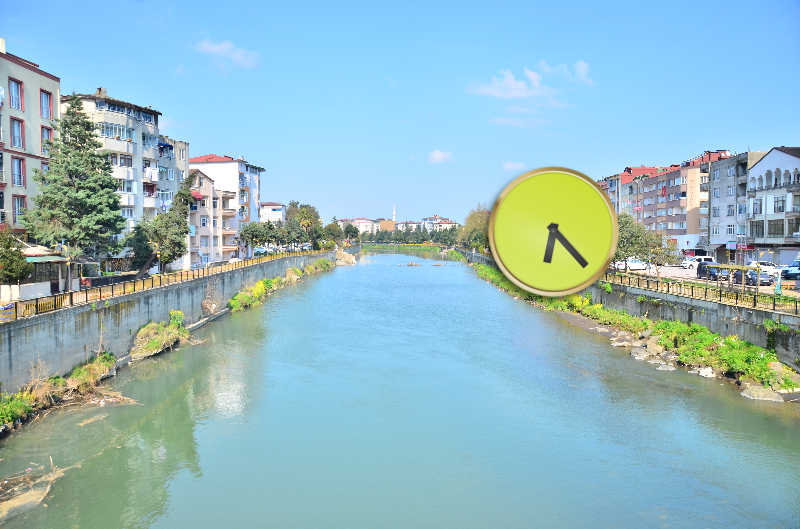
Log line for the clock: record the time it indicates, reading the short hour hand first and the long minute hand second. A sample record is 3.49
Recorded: 6.23
